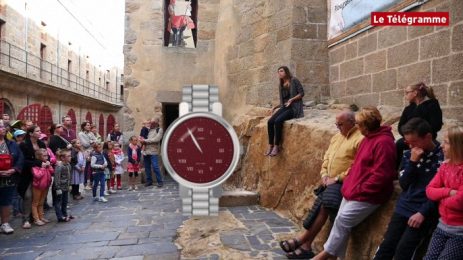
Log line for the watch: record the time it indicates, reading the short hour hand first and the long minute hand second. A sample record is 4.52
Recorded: 10.55
